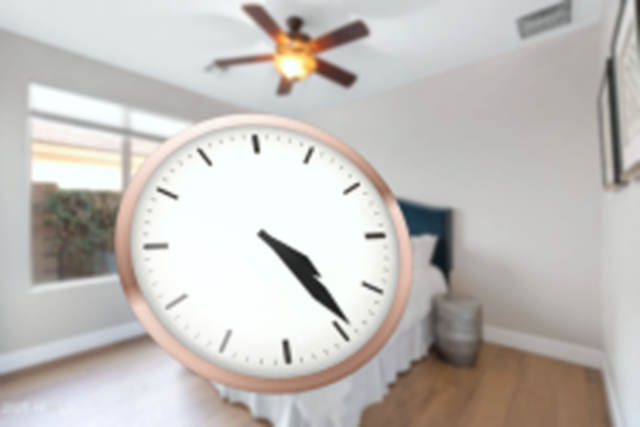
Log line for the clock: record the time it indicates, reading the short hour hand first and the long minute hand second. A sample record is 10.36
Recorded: 4.24
